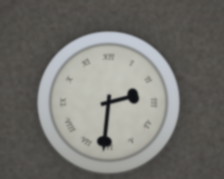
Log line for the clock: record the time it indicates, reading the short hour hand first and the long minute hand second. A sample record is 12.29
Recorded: 2.31
